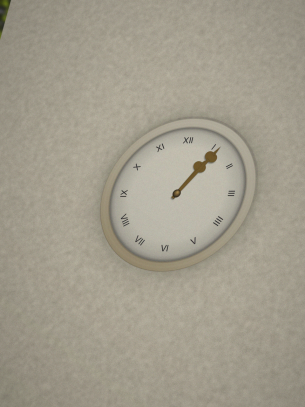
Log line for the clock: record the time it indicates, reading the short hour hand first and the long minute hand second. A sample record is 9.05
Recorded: 1.06
